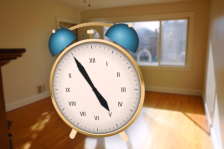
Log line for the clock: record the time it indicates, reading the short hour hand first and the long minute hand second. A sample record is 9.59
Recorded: 4.55
